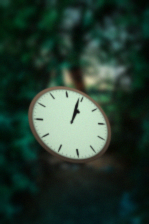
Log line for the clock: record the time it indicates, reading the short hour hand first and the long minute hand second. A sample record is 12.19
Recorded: 1.04
